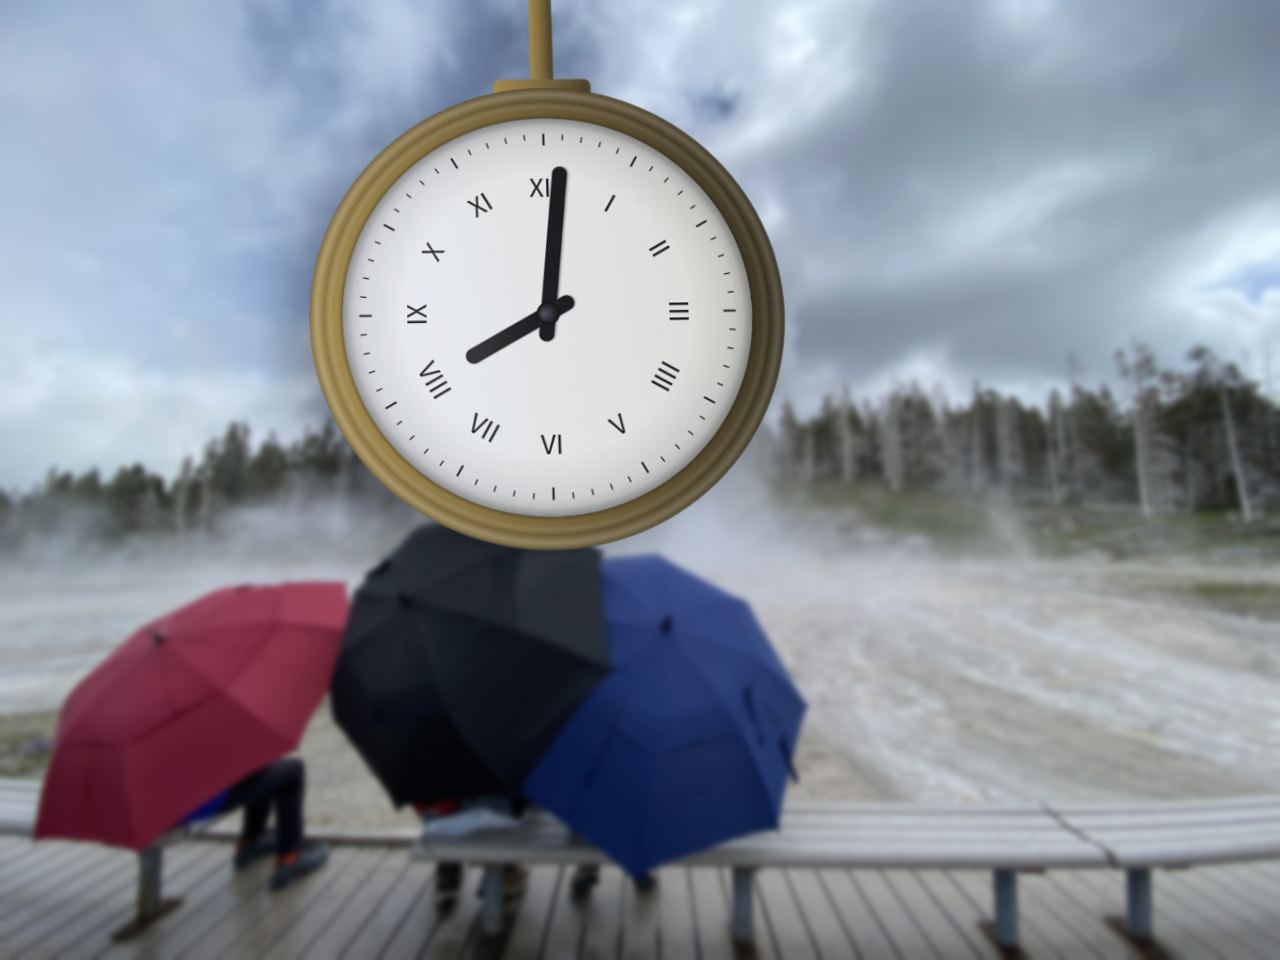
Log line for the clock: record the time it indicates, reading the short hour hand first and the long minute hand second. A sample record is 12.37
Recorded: 8.01
